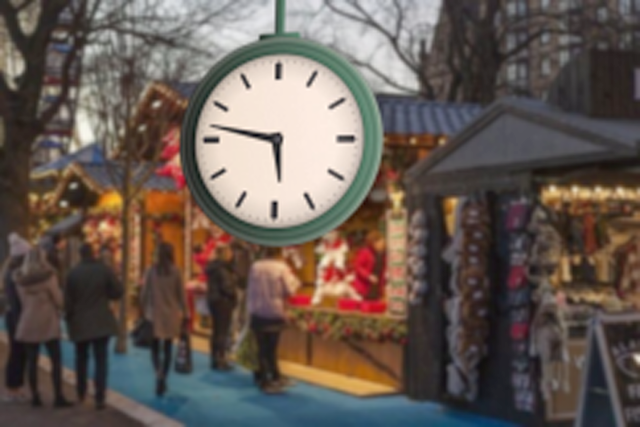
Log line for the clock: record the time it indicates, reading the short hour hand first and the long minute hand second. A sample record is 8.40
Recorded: 5.47
